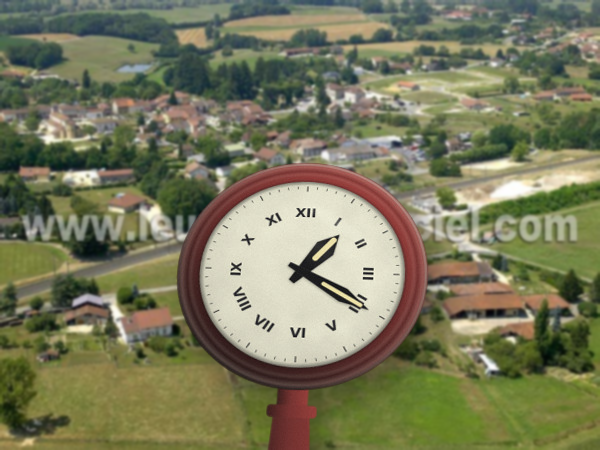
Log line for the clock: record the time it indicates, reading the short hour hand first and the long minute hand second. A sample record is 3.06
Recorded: 1.20
